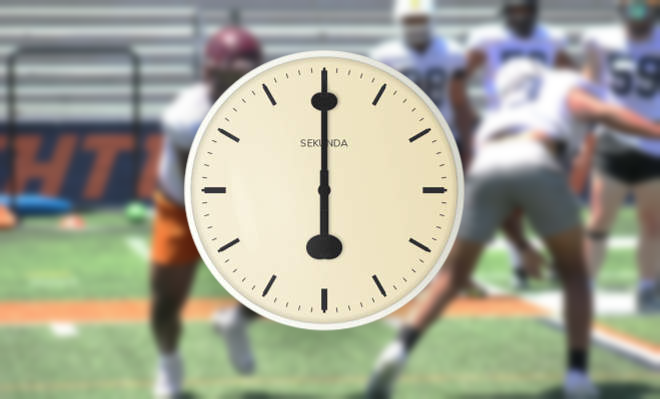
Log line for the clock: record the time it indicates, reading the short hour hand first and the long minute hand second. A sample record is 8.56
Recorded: 6.00
